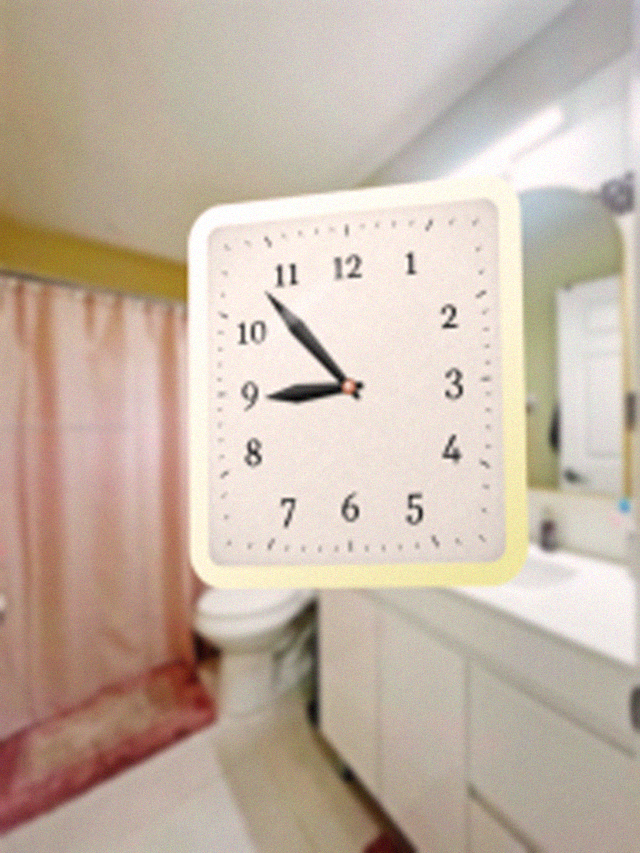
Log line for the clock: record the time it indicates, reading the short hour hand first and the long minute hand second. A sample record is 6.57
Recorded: 8.53
